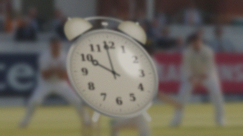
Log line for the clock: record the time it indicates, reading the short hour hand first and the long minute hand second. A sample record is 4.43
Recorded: 9.59
